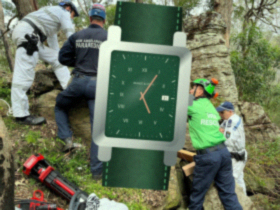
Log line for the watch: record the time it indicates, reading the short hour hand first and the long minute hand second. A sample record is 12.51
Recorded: 5.05
